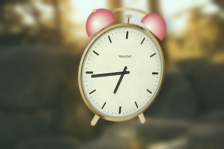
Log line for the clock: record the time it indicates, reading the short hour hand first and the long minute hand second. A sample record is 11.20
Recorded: 6.44
